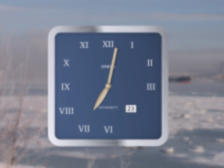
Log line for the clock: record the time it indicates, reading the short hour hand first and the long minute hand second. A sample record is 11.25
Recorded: 7.02
